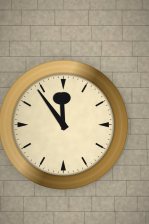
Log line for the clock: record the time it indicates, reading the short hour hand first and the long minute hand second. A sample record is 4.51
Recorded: 11.54
